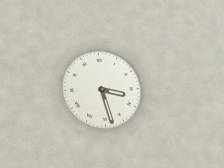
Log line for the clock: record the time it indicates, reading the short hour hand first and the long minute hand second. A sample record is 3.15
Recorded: 3.28
